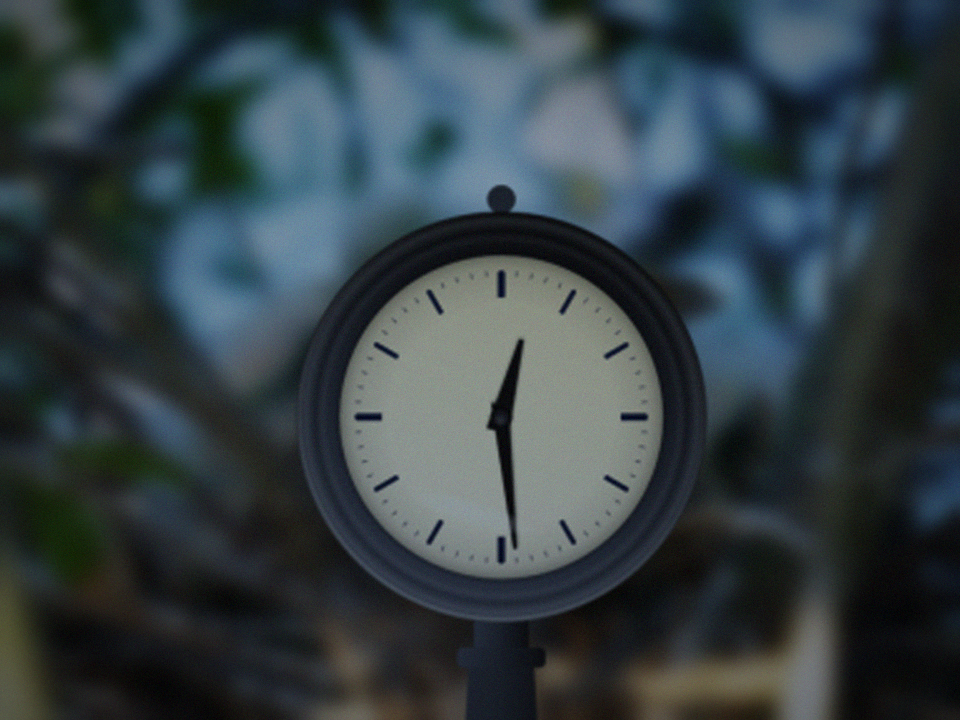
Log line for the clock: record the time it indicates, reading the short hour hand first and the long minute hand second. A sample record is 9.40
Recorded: 12.29
